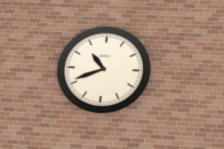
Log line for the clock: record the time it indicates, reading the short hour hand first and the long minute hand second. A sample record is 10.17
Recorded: 10.41
